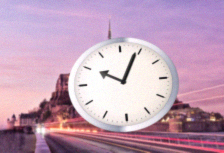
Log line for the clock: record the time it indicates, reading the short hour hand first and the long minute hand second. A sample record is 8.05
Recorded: 10.04
